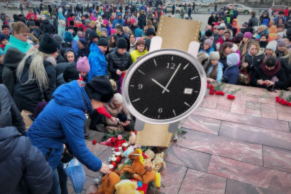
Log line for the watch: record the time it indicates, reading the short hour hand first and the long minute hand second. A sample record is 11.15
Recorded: 10.03
